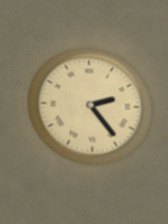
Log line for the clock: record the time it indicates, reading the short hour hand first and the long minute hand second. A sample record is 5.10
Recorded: 2.24
